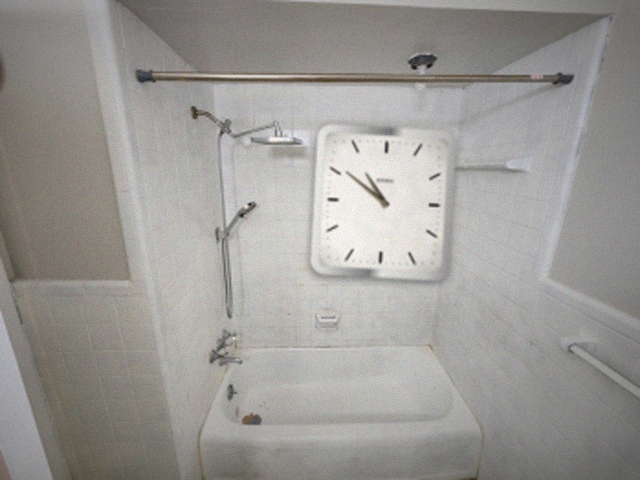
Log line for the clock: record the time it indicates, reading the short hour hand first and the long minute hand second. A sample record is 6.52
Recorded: 10.51
